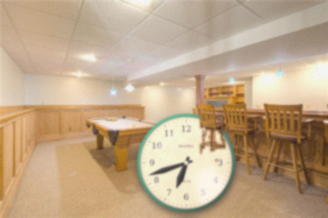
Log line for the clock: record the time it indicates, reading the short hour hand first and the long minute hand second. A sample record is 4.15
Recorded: 6.42
